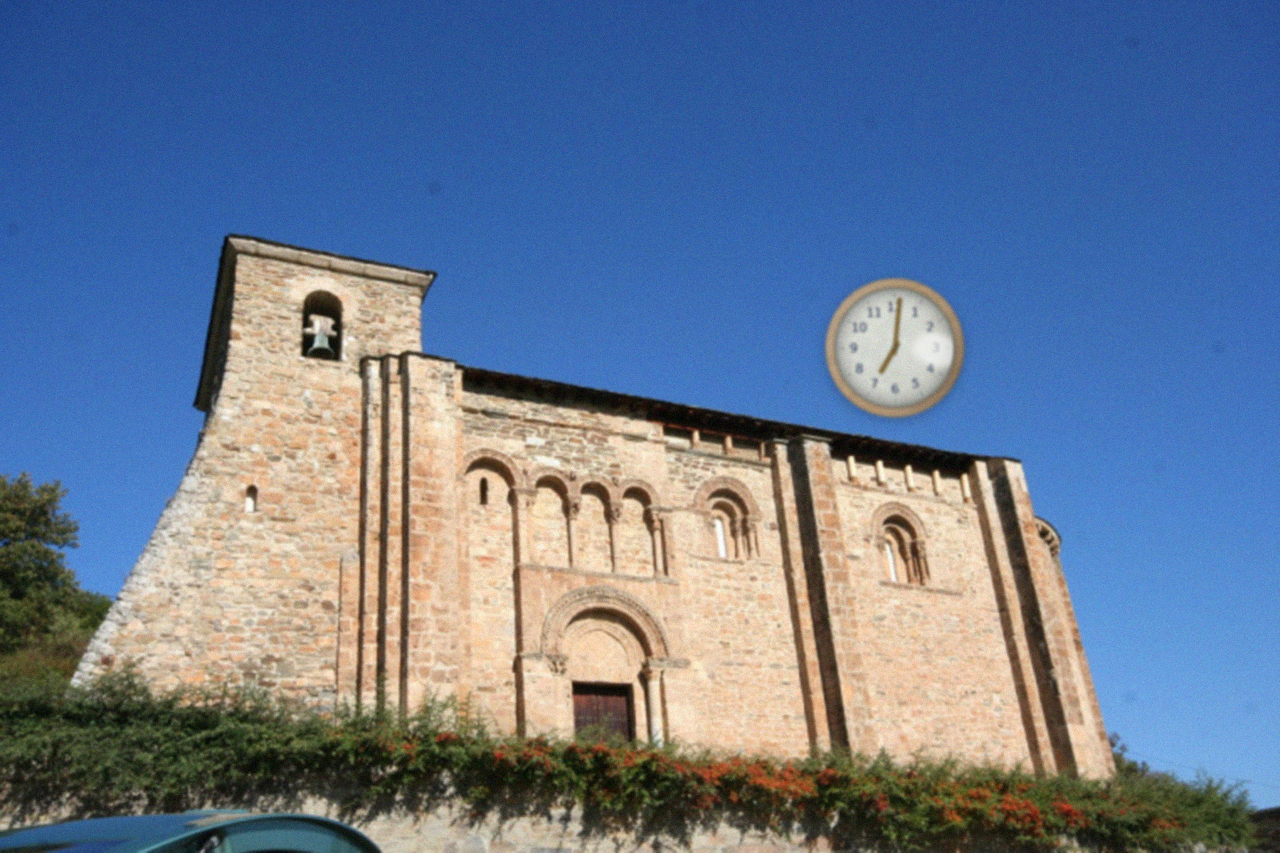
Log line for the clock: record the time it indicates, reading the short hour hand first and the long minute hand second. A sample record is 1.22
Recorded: 7.01
